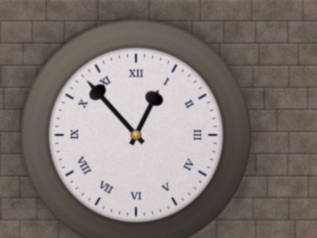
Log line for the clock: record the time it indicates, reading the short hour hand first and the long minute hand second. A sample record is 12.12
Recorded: 12.53
